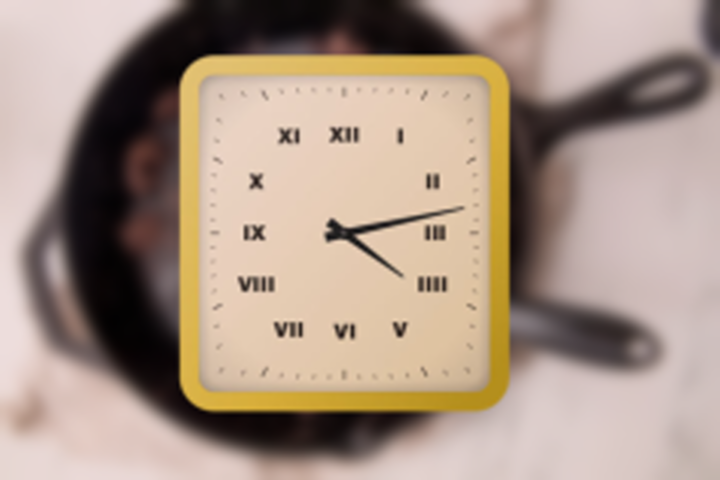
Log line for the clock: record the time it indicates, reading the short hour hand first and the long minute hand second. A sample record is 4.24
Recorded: 4.13
